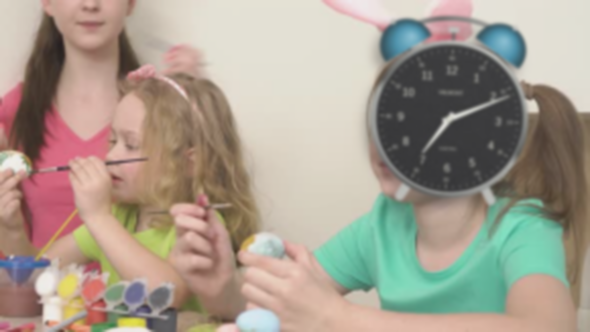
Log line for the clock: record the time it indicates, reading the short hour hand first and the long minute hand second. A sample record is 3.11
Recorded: 7.11
